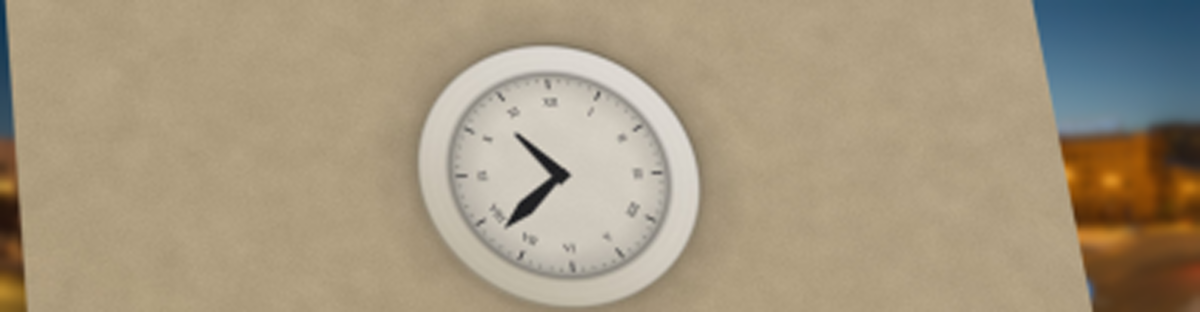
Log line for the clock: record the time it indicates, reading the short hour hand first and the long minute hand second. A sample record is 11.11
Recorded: 10.38
